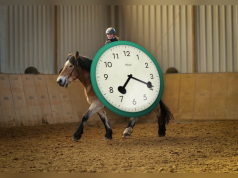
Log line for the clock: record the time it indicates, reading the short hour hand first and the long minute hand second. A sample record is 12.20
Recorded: 7.19
